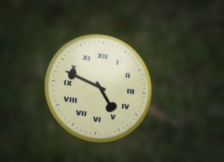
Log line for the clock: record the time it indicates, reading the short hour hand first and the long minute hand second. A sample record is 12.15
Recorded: 4.48
